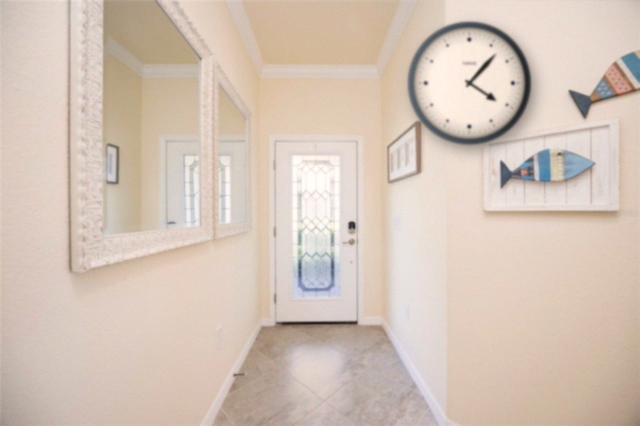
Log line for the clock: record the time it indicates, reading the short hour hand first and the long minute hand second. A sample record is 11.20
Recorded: 4.07
